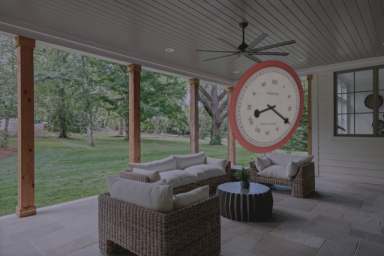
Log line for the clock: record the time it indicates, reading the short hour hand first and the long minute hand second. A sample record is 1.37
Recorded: 8.20
